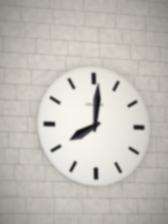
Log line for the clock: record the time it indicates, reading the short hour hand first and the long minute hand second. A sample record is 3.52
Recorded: 8.01
